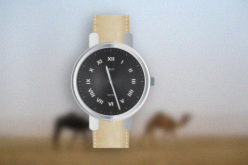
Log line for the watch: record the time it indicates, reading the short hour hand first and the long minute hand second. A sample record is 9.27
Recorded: 11.27
